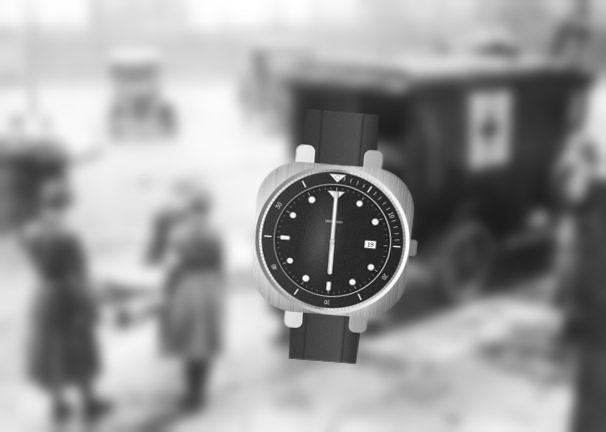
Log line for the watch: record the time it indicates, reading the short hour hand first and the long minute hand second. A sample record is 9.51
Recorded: 6.00
